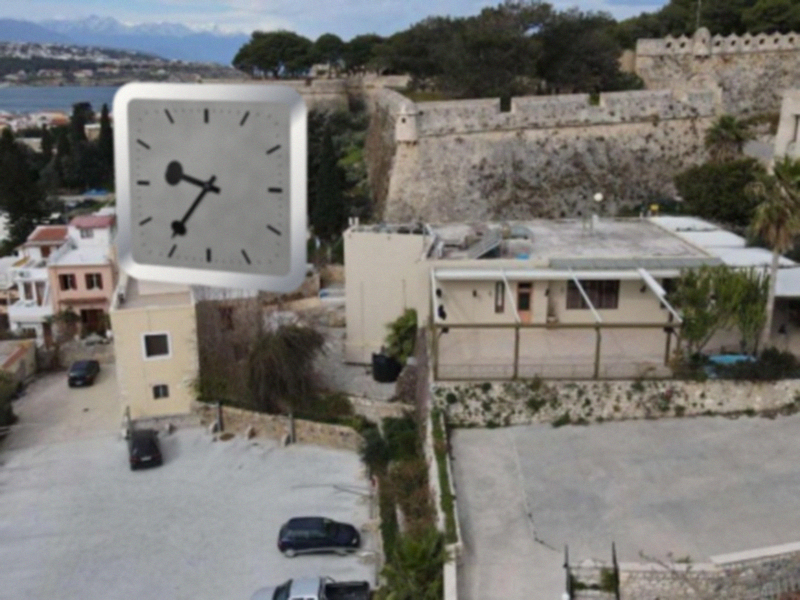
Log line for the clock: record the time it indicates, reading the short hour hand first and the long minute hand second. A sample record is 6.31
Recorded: 9.36
